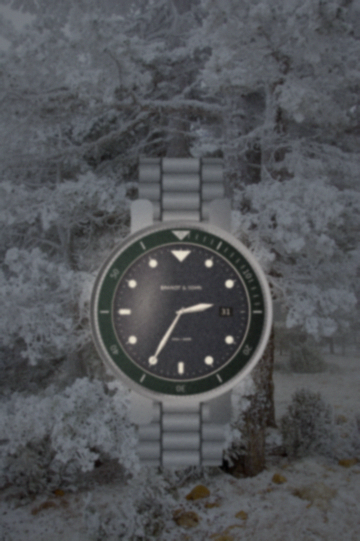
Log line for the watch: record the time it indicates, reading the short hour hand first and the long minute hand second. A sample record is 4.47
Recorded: 2.35
